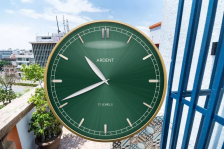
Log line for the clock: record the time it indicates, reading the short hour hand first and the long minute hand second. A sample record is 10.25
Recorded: 10.41
